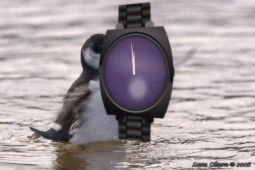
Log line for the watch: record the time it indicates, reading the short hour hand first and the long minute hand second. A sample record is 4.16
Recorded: 11.59
